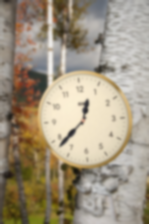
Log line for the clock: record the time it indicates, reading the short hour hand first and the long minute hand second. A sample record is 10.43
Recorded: 12.38
